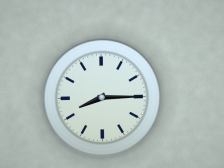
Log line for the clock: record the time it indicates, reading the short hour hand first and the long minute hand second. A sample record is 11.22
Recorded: 8.15
